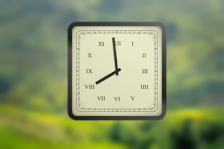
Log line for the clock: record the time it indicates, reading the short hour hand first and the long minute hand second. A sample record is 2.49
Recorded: 7.59
